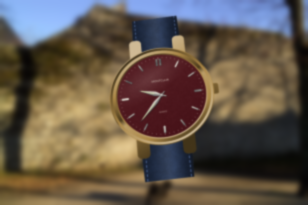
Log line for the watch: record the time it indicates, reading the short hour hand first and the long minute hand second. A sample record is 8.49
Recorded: 9.37
